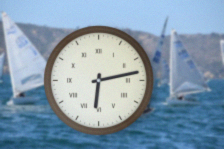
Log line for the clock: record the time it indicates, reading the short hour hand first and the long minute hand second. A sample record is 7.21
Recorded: 6.13
